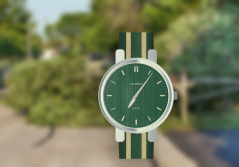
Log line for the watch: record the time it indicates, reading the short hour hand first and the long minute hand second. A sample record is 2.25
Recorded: 7.06
